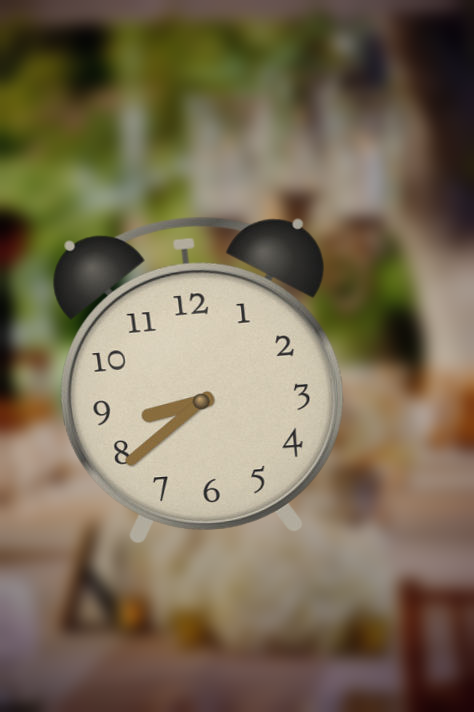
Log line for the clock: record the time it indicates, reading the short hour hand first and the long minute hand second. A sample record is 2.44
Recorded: 8.39
